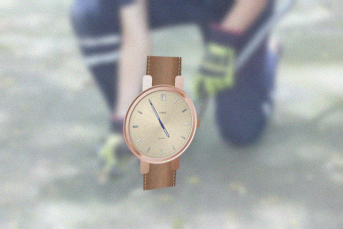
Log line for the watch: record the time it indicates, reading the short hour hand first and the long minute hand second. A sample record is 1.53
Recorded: 4.55
